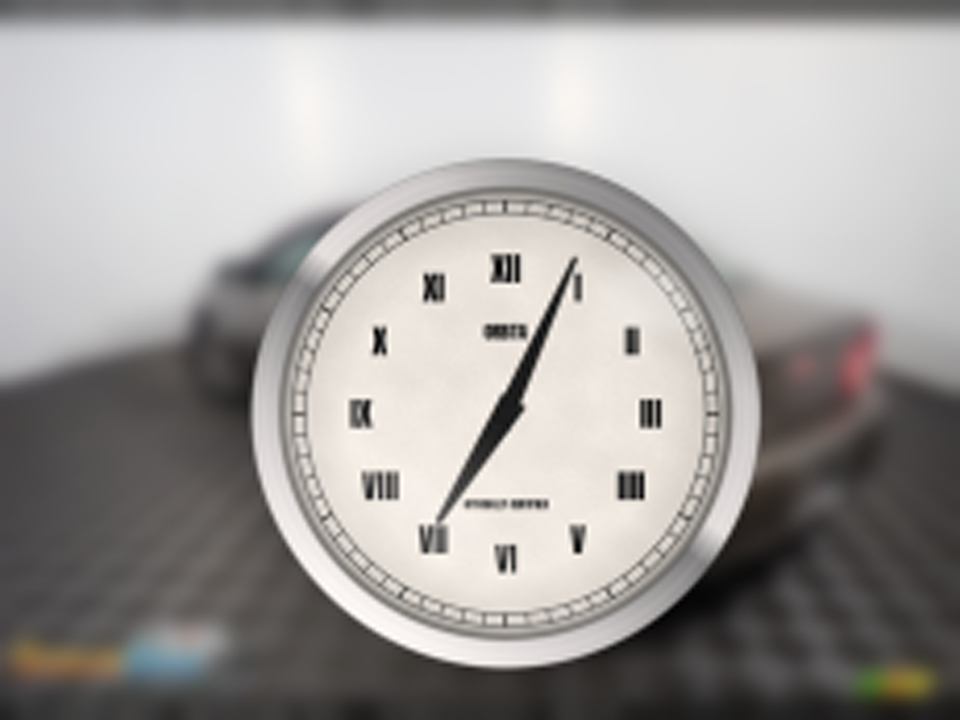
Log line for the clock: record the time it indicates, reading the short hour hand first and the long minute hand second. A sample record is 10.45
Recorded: 7.04
